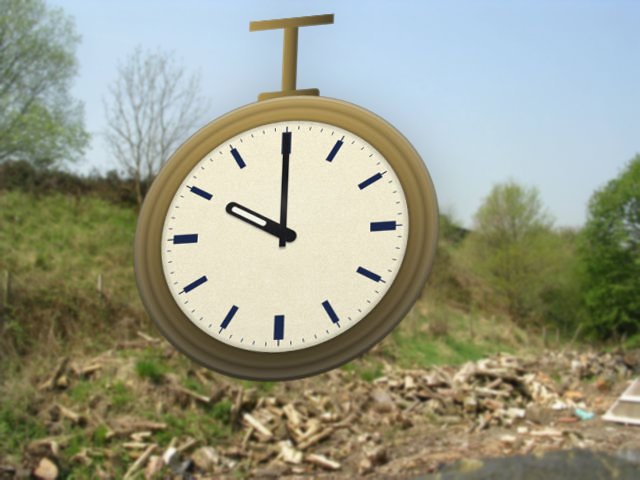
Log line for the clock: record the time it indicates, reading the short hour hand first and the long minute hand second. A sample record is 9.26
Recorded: 10.00
